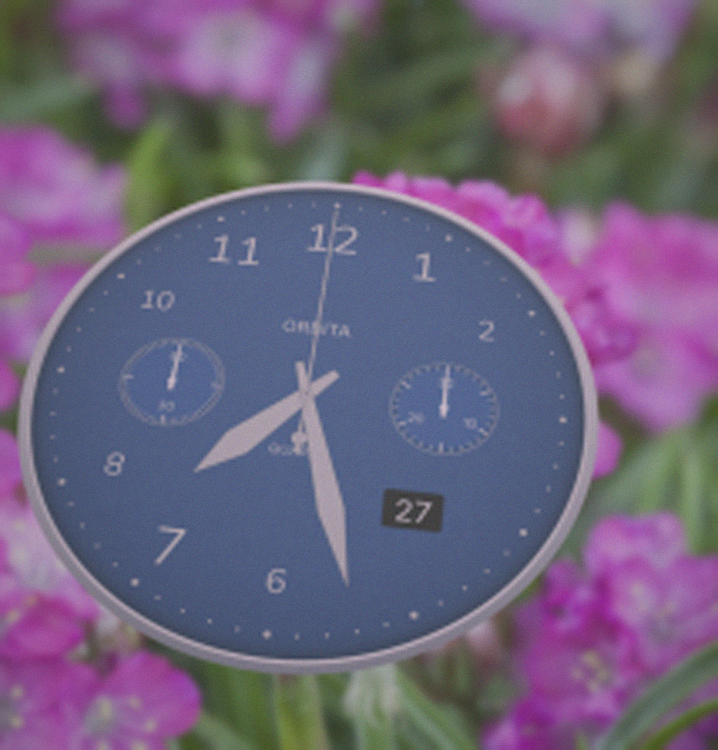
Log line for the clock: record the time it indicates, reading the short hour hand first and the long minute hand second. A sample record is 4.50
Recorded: 7.27
